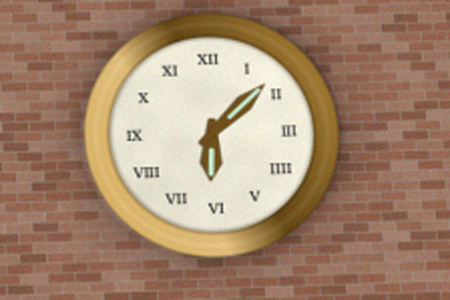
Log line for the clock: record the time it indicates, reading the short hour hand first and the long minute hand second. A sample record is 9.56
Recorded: 6.08
